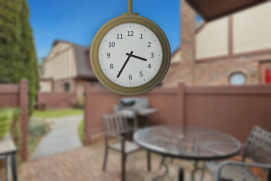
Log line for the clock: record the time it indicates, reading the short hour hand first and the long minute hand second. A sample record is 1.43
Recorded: 3.35
